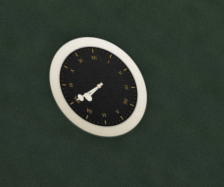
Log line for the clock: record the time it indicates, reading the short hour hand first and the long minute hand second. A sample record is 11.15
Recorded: 7.40
